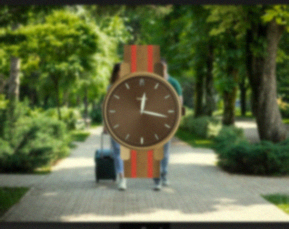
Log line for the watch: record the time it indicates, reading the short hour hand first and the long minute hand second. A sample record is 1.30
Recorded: 12.17
